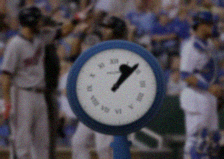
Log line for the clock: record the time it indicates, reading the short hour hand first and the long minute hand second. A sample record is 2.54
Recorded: 1.08
